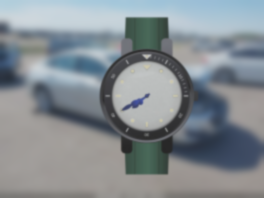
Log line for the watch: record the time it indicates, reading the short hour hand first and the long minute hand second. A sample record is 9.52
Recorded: 7.40
